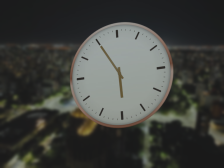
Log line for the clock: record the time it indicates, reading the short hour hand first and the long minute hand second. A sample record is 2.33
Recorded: 5.55
